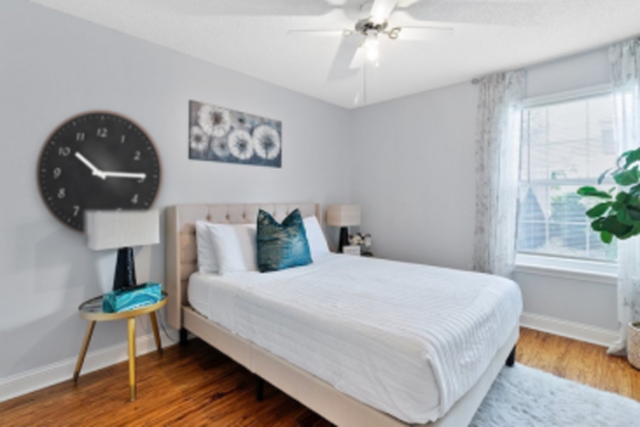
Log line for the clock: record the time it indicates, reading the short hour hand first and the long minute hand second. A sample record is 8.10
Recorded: 10.15
